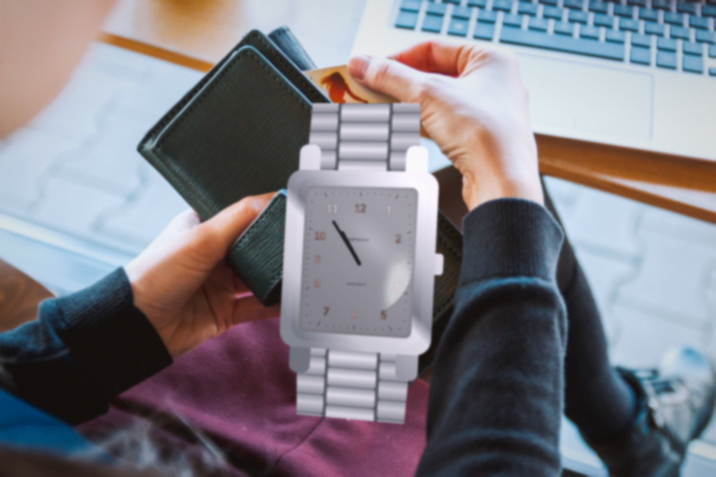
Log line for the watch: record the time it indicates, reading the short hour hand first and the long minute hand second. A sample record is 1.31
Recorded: 10.54
